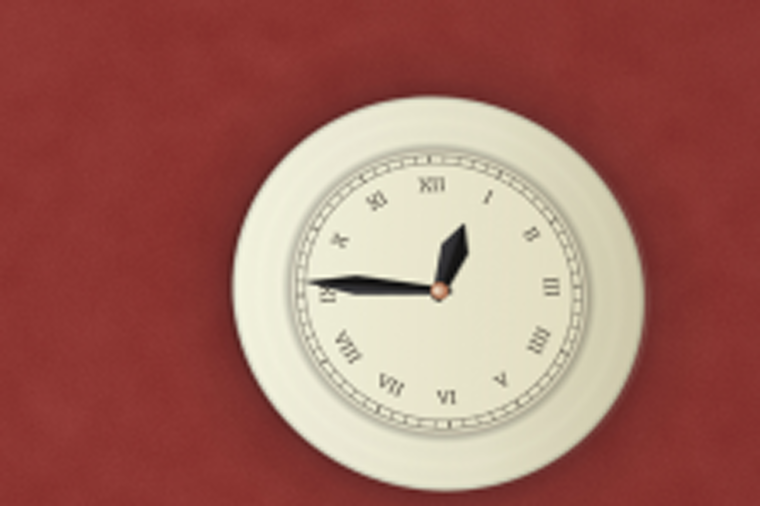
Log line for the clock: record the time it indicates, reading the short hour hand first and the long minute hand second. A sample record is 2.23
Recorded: 12.46
